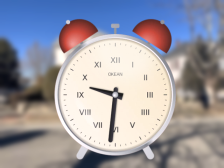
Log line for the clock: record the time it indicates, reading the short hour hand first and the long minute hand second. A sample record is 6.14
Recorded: 9.31
